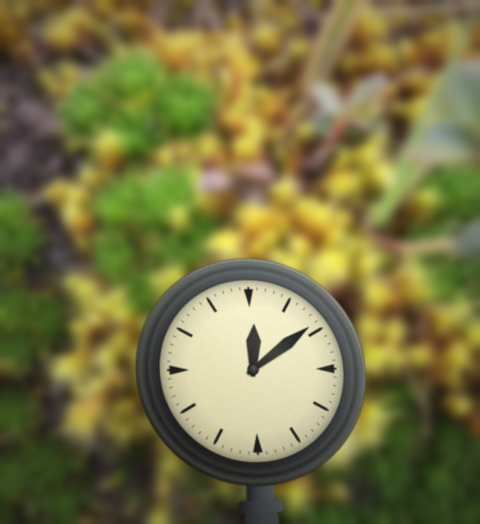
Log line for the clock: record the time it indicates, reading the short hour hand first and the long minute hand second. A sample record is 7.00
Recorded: 12.09
